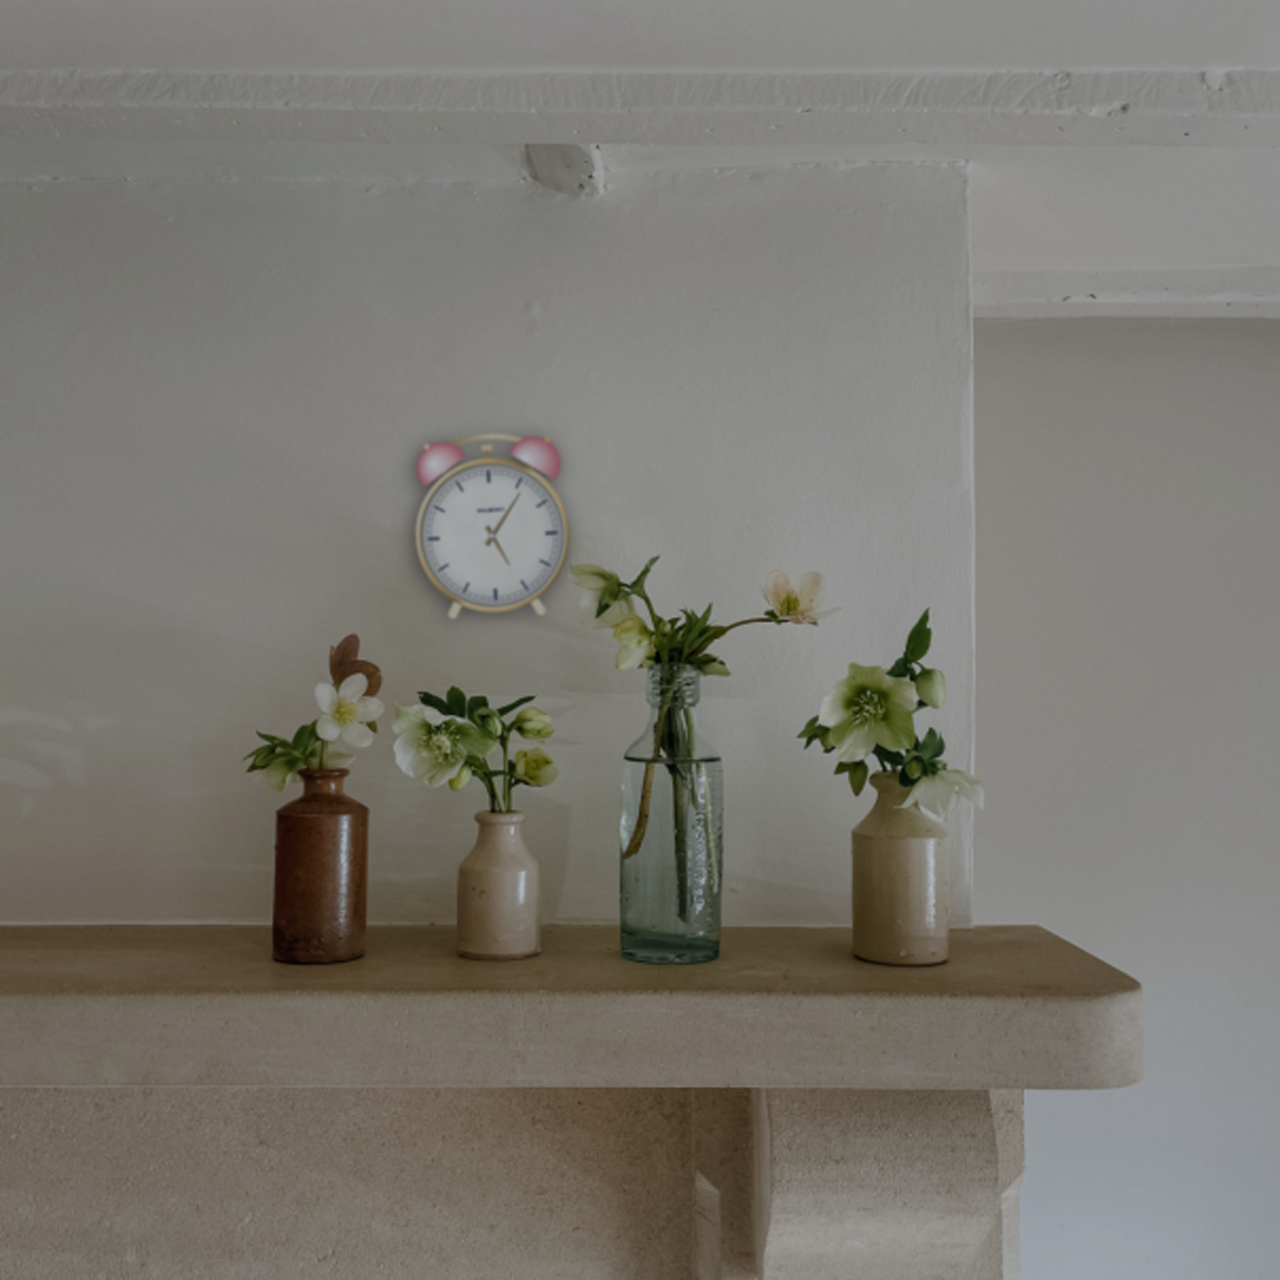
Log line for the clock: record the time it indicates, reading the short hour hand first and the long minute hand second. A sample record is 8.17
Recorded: 5.06
